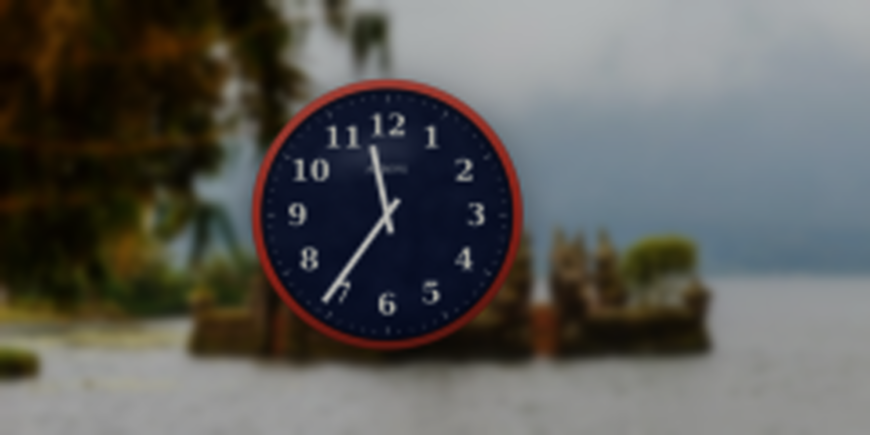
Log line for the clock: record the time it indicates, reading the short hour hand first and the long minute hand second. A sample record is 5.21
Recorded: 11.36
